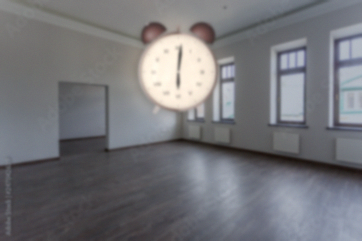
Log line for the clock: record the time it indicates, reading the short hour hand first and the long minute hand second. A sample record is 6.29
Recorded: 6.01
